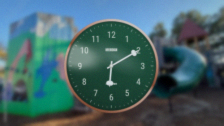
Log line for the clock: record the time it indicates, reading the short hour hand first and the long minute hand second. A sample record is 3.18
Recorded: 6.10
